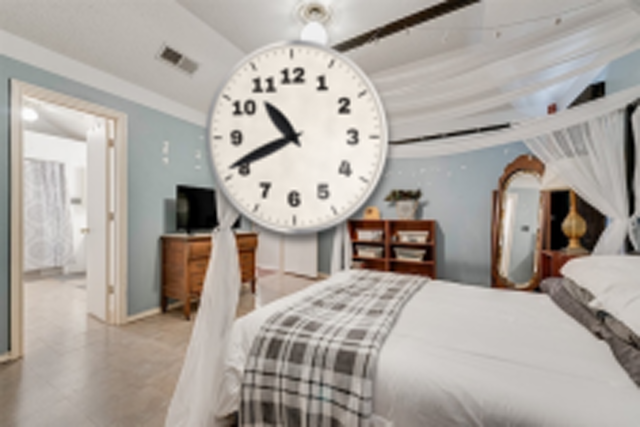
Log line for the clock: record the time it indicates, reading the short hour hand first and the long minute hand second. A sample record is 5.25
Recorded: 10.41
